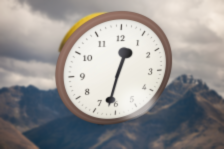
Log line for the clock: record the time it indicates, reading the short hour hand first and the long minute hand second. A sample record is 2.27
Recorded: 12.32
